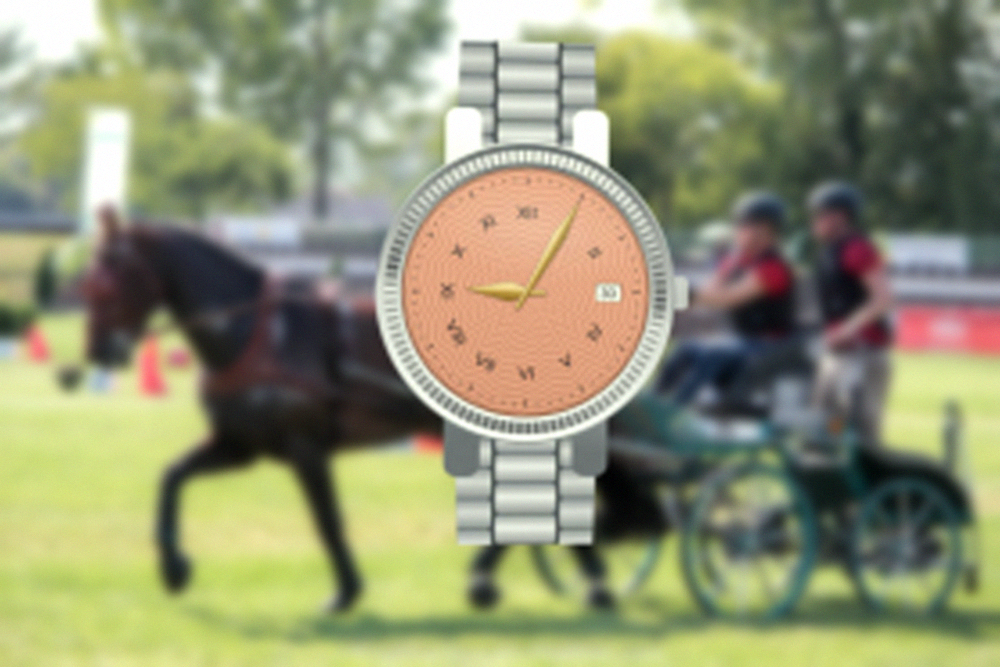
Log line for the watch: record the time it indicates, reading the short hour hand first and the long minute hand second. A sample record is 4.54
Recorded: 9.05
